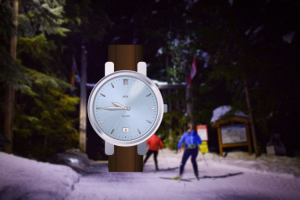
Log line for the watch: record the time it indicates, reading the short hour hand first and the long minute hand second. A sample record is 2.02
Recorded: 9.45
